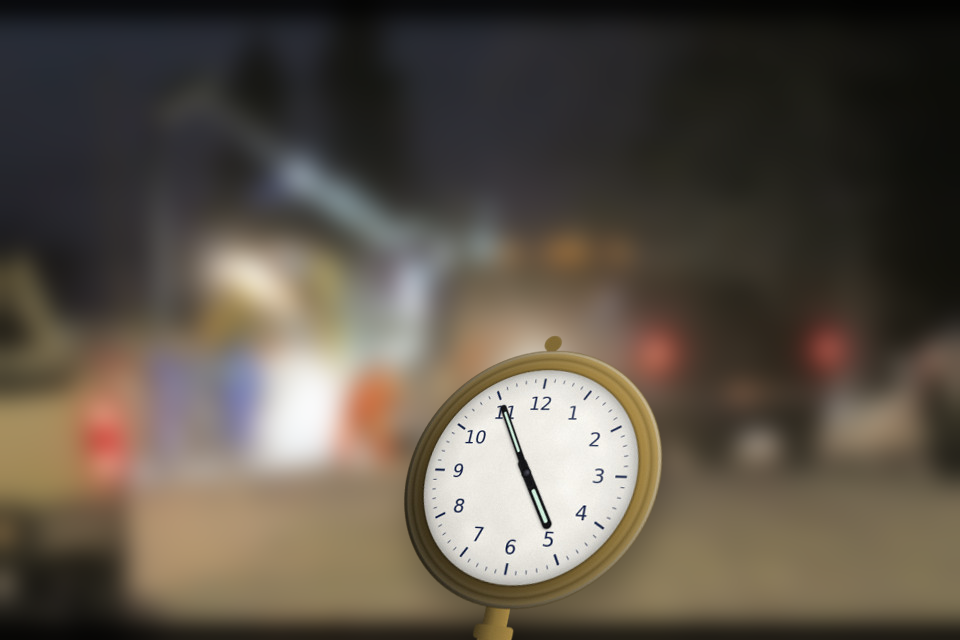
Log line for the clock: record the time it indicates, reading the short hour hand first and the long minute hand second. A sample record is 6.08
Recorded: 4.55
